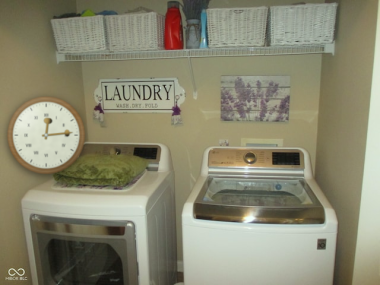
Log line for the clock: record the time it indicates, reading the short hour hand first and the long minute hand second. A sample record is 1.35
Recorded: 12.14
